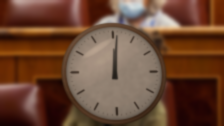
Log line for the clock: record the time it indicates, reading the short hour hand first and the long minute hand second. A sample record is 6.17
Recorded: 12.01
